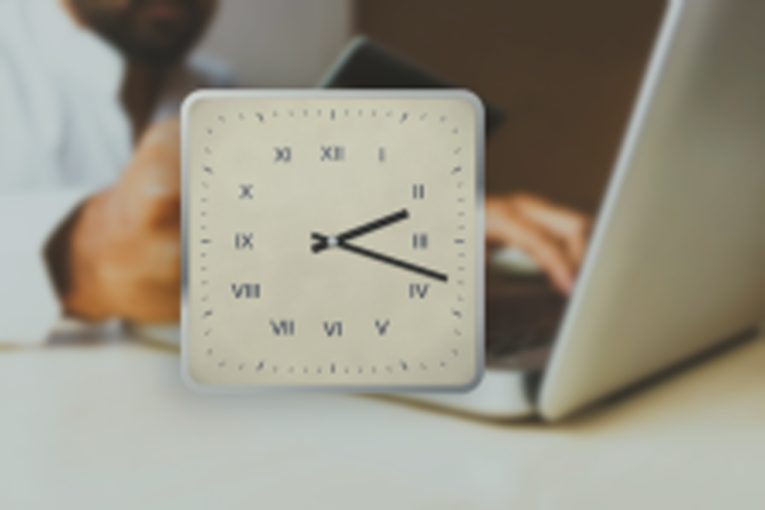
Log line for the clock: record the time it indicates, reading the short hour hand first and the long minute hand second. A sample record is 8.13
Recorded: 2.18
